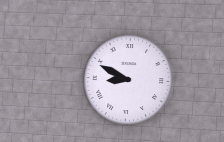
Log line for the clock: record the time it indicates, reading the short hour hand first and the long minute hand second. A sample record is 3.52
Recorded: 8.49
